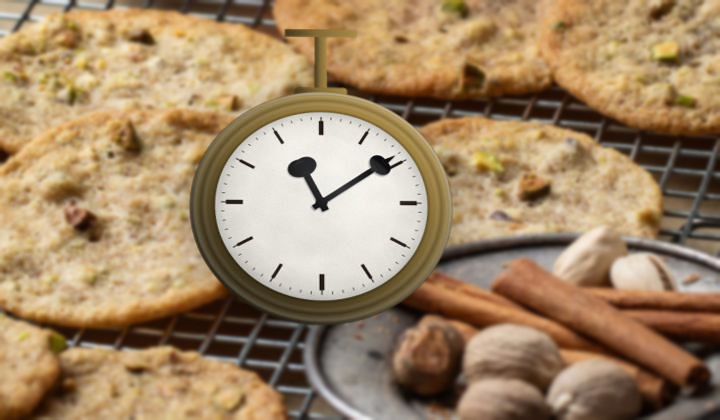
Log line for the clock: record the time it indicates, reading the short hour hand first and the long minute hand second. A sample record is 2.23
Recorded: 11.09
